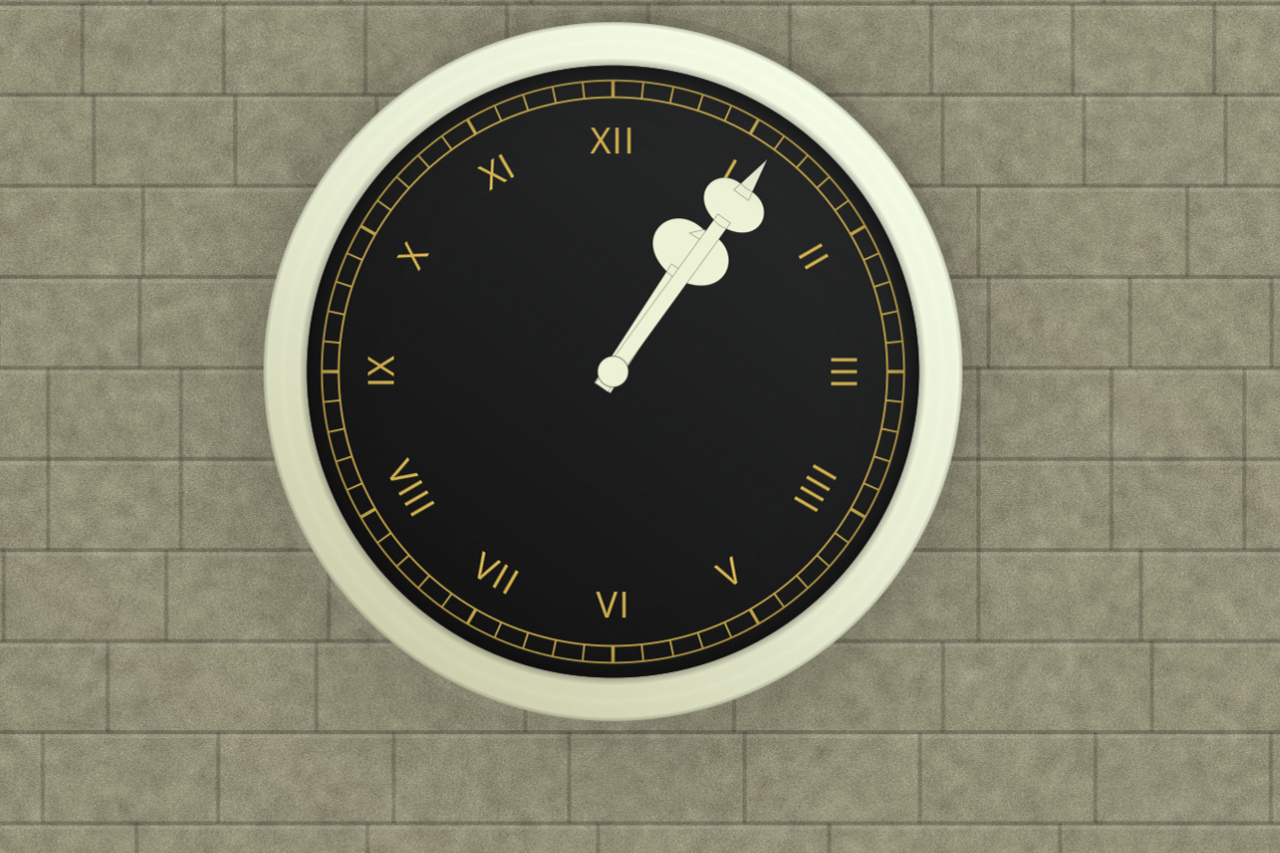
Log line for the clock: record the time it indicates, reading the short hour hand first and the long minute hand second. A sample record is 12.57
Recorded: 1.06
